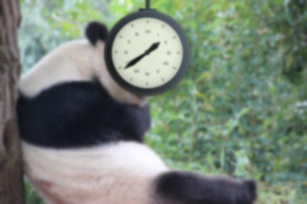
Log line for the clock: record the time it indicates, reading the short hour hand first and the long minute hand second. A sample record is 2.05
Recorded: 1.39
